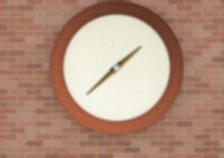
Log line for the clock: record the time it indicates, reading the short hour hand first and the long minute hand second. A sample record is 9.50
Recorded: 1.38
